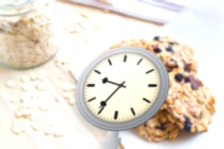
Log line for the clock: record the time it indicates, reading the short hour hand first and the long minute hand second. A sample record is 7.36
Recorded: 9.36
